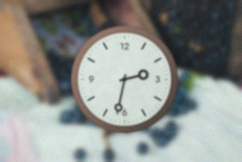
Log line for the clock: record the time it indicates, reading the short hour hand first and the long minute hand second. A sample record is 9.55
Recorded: 2.32
